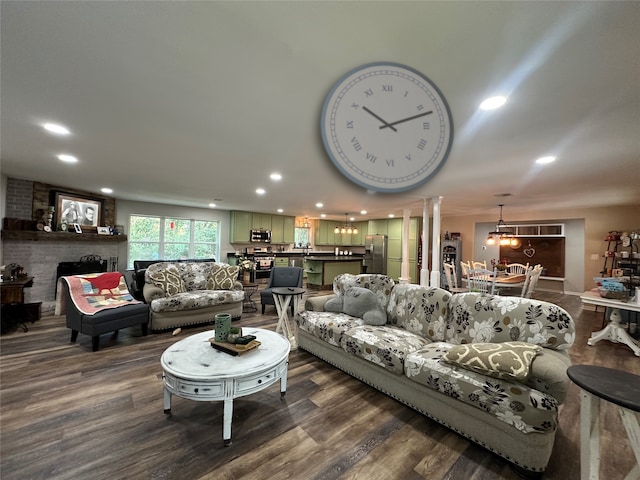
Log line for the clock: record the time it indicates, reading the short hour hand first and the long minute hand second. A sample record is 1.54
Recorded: 10.12
